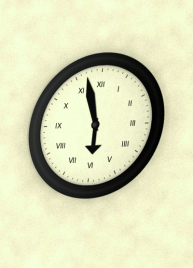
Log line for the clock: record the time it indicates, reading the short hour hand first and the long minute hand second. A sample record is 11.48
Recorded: 5.57
